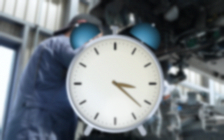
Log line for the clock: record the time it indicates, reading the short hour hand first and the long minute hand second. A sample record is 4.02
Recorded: 3.22
